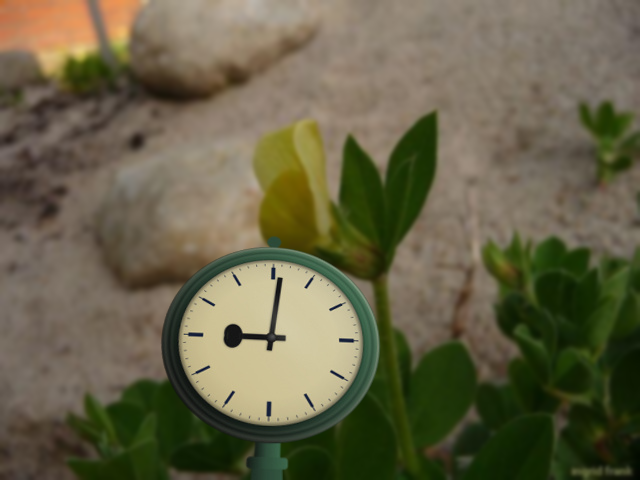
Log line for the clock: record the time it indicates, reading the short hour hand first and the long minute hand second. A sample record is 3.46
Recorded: 9.01
